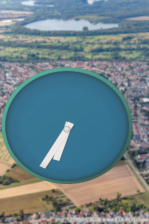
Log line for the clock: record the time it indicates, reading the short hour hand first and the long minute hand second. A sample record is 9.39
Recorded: 6.35
